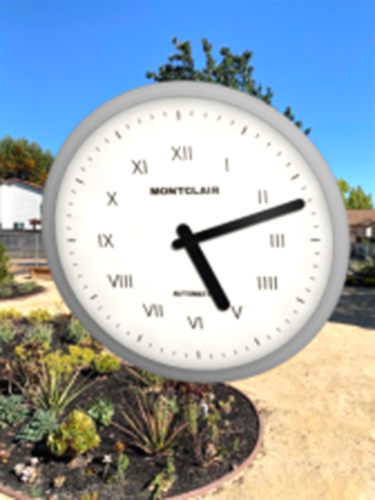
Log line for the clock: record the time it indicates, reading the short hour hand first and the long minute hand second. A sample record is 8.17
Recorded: 5.12
